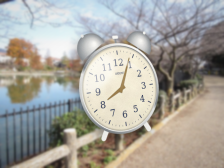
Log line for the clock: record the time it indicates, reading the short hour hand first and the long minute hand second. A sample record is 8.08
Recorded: 8.04
